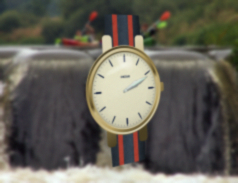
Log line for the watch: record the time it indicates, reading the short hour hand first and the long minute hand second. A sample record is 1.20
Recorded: 2.11
